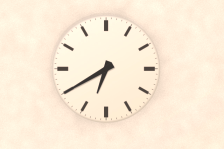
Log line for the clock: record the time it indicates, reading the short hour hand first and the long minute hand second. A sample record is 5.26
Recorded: 6.40
